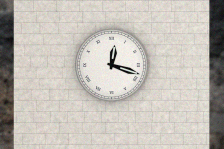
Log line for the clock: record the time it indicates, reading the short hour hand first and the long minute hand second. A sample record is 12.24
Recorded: 12.18
